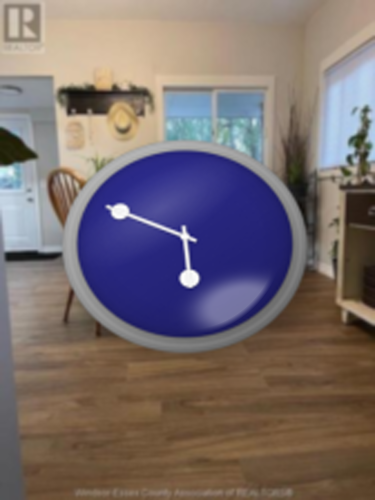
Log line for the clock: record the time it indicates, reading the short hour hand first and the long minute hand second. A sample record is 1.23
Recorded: 5.49
